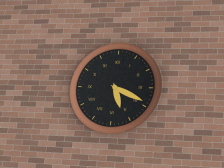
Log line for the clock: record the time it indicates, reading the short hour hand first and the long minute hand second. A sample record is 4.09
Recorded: 5.19
